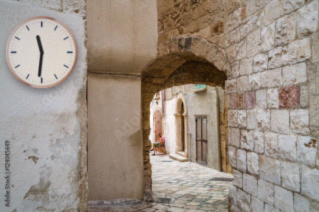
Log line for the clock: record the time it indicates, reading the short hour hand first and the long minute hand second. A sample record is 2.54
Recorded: 11.31
